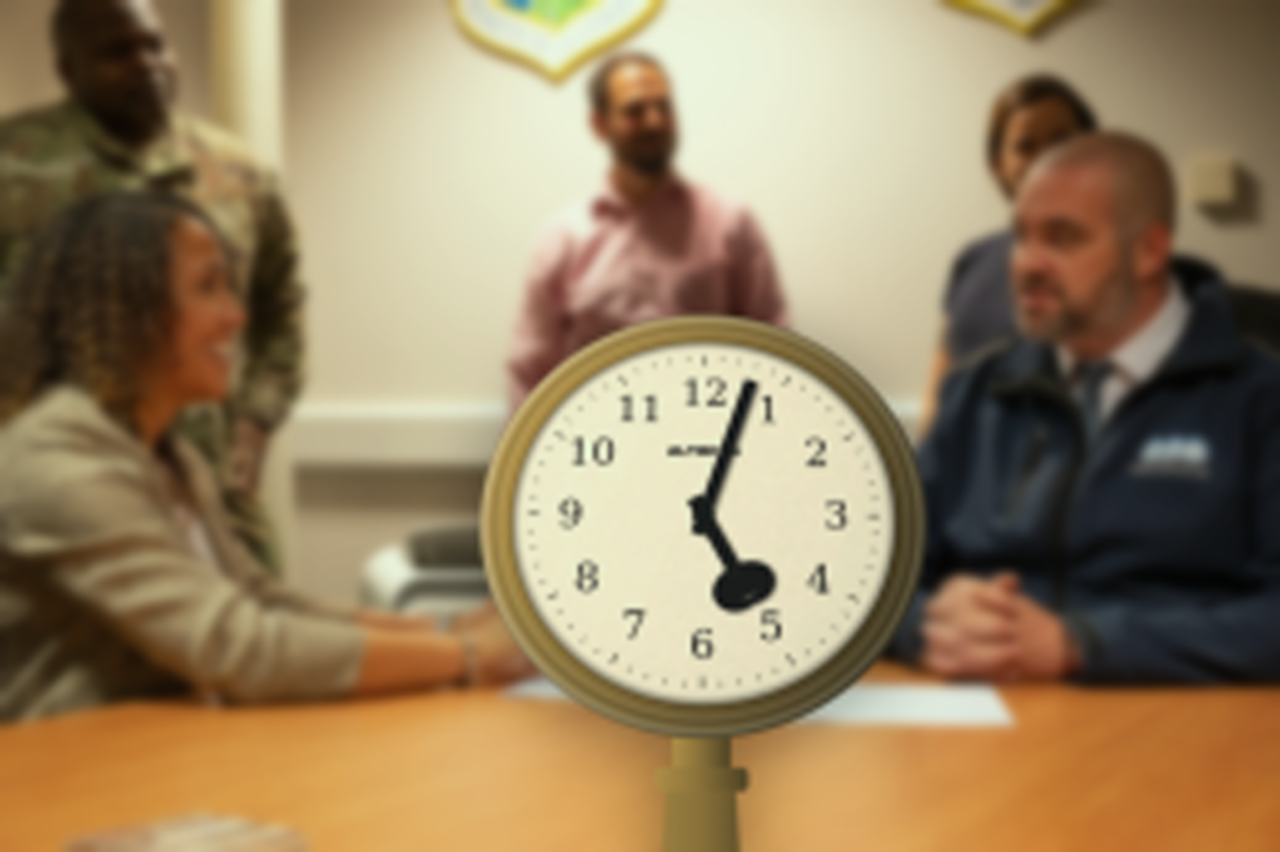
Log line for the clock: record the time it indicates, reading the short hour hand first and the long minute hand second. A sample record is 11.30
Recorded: 5.03
